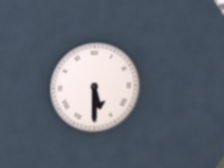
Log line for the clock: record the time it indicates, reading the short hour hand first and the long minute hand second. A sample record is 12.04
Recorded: 5.30
